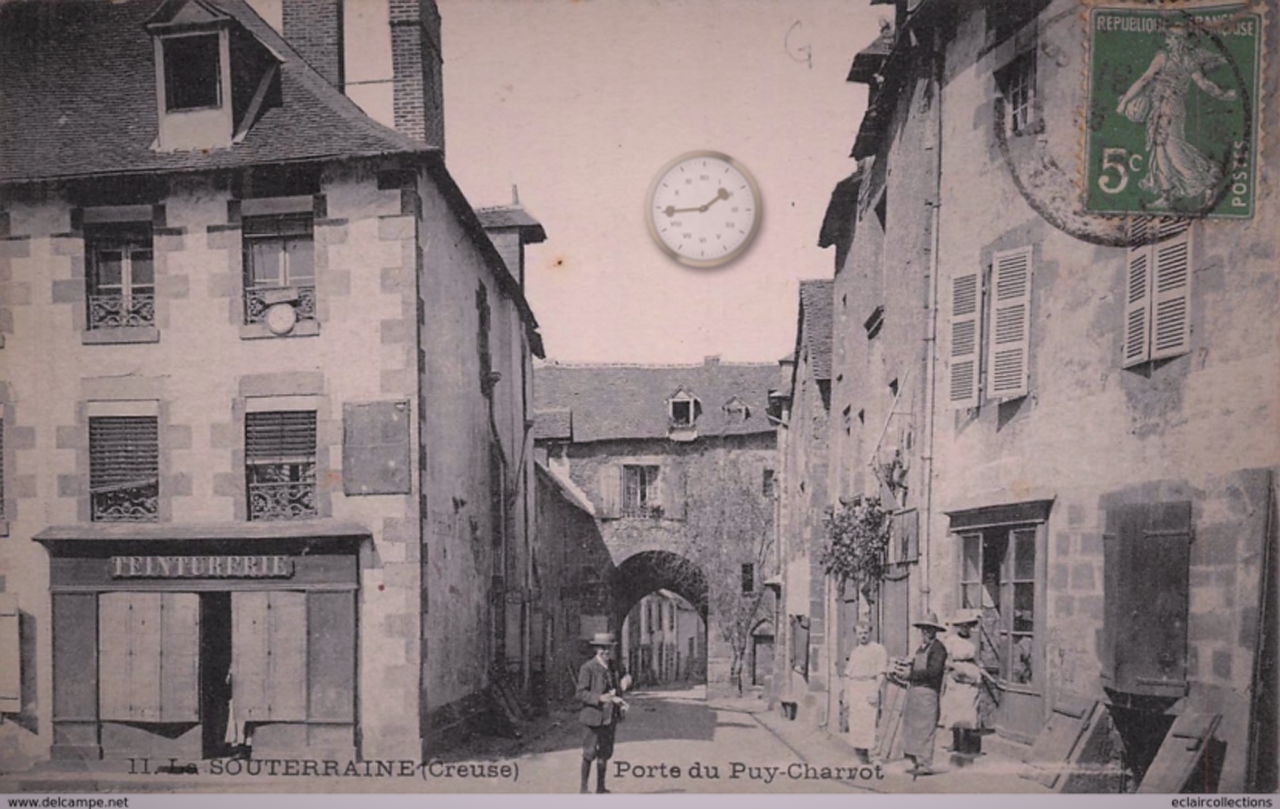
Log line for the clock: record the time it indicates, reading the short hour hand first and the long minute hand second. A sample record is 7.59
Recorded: 1.44
